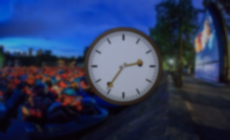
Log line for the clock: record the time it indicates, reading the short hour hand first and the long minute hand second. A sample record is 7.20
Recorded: 2.36
